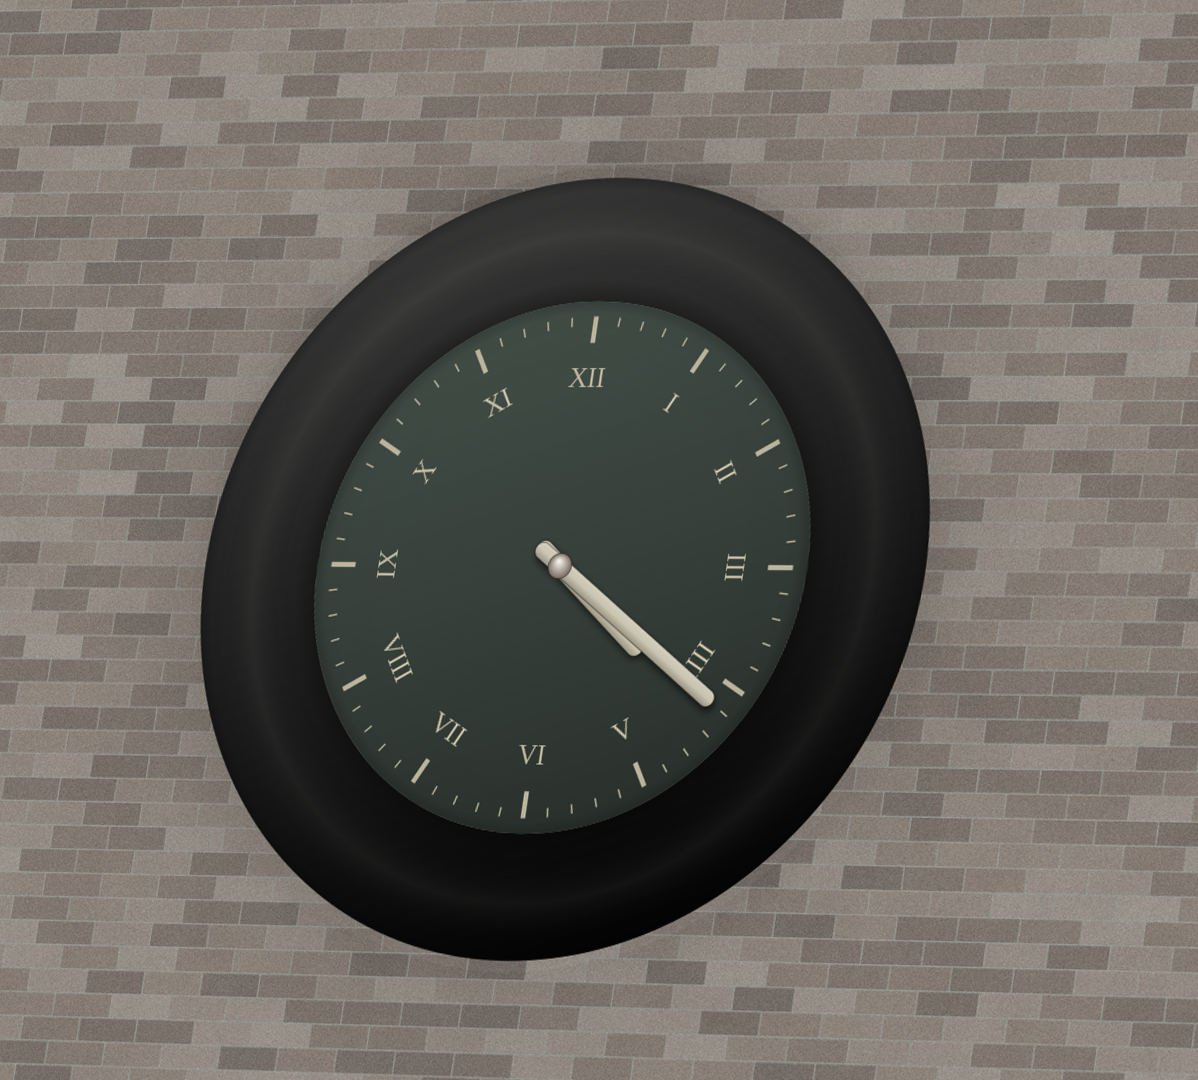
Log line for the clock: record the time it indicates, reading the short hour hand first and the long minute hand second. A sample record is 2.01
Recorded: 4.21
